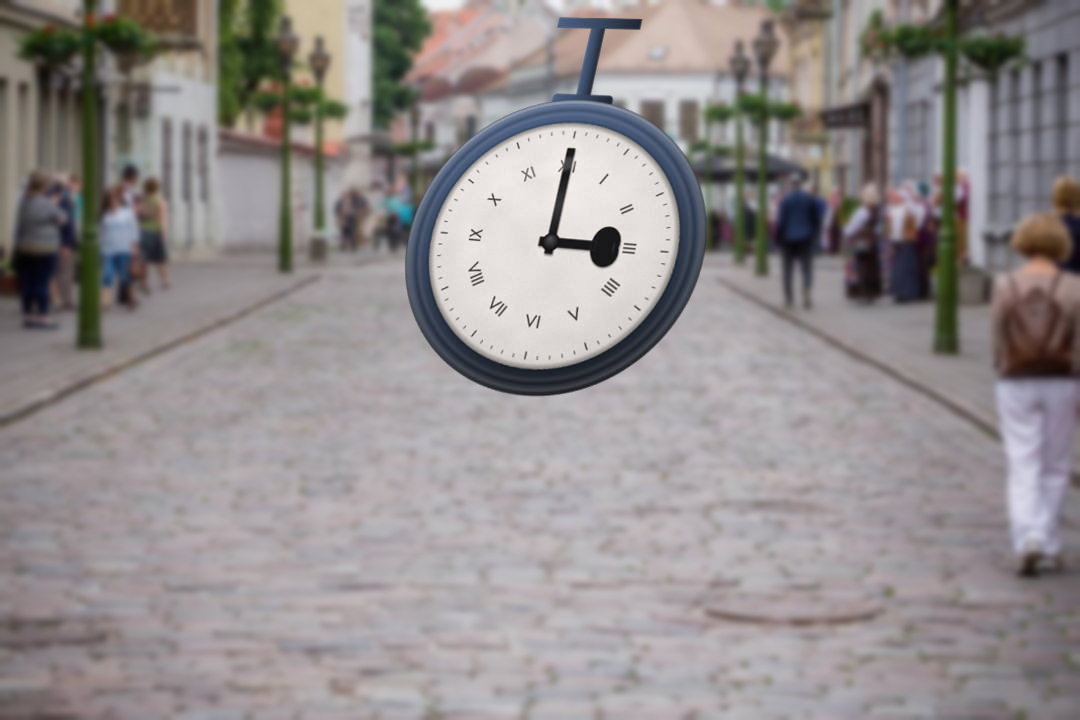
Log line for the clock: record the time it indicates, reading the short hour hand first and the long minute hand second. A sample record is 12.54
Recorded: 3.00
